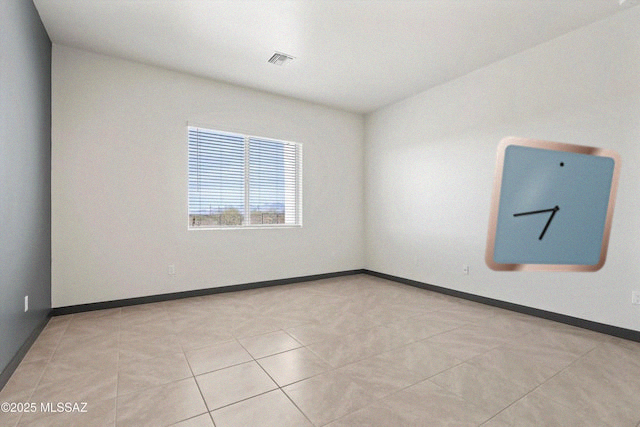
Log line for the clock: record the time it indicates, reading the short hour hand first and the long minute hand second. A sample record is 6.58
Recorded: 6.43
